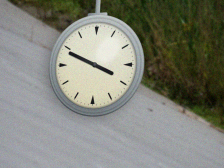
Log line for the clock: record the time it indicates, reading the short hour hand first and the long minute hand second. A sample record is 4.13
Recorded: 3.49
